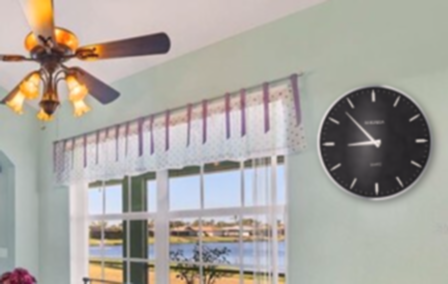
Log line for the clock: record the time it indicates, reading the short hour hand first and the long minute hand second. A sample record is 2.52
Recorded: 8.53
